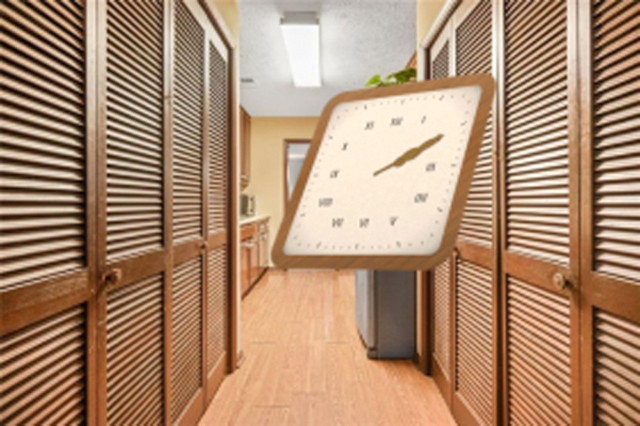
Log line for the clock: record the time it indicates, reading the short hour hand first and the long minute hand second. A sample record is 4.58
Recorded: 2.10
